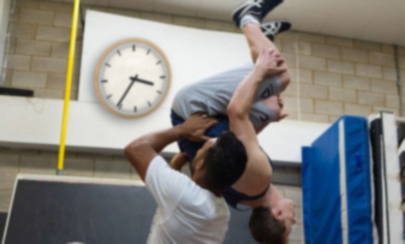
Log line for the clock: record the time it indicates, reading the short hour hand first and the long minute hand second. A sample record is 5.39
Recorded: 3.36
